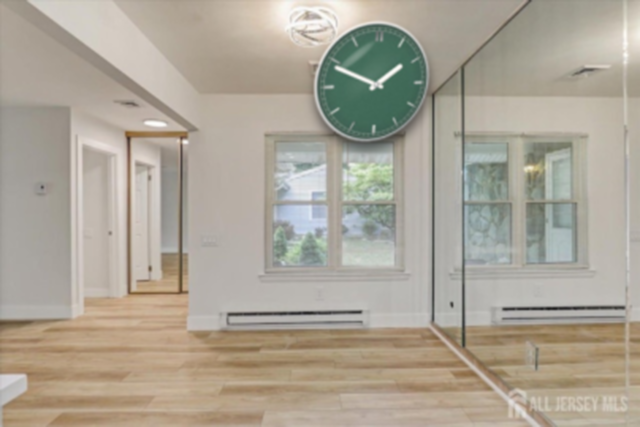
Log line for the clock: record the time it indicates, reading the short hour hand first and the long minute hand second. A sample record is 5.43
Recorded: 1.49
